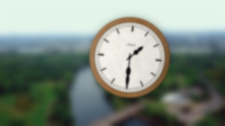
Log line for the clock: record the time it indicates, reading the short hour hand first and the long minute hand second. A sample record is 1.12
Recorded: 1.30
